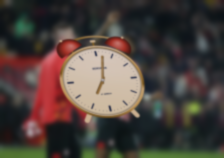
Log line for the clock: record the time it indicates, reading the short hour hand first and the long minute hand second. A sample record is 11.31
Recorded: 7.02
